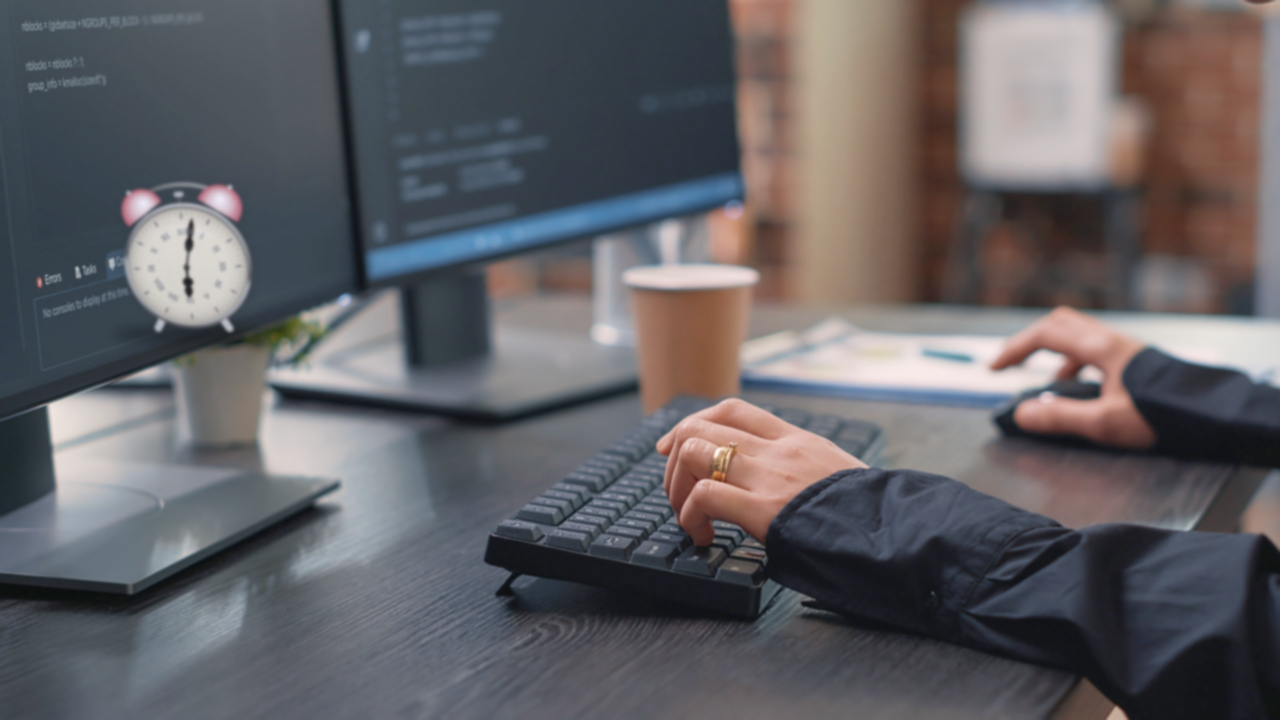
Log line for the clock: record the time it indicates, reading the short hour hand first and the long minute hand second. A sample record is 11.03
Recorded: 6.02
